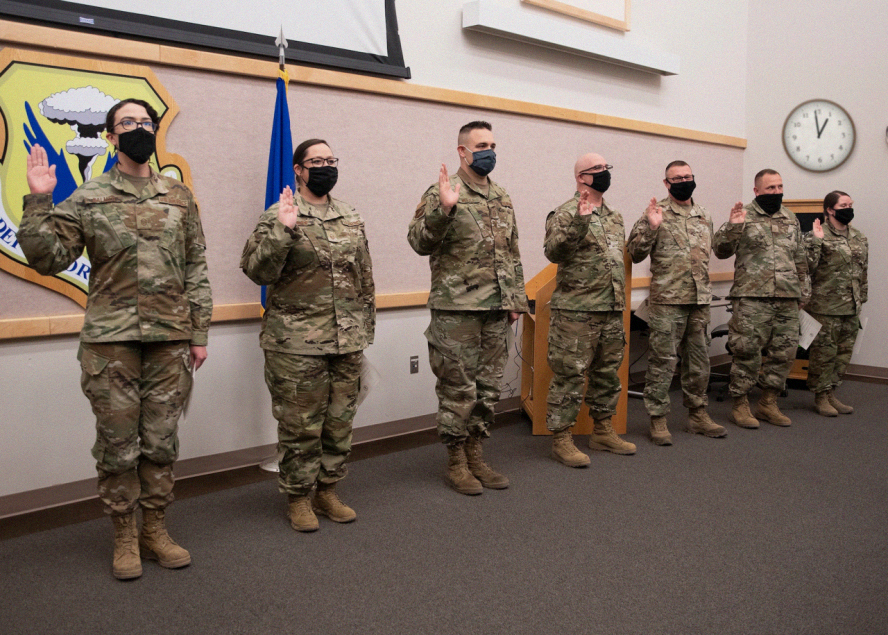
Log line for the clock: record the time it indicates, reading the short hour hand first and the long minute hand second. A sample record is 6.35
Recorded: 12.59
